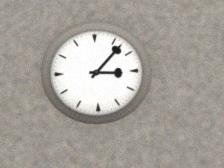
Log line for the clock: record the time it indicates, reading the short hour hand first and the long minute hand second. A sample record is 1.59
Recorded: 3.07
